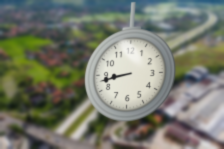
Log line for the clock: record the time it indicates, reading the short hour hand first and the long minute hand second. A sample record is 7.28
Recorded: 8.43
